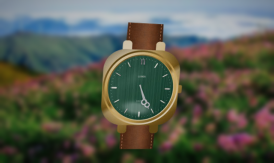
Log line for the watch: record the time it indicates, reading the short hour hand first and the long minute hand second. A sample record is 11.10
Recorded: 5.26
